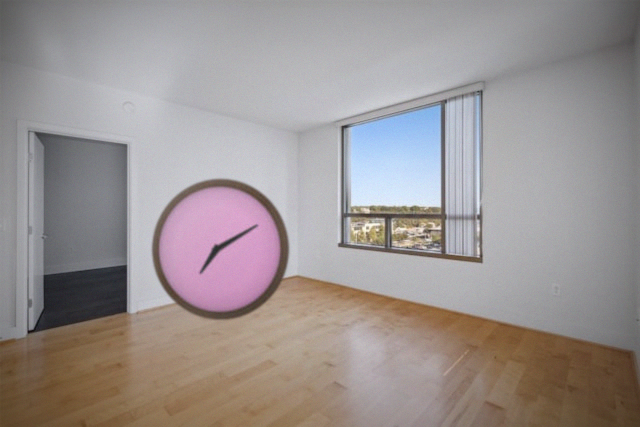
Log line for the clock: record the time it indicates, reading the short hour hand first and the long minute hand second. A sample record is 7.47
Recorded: 7.10
